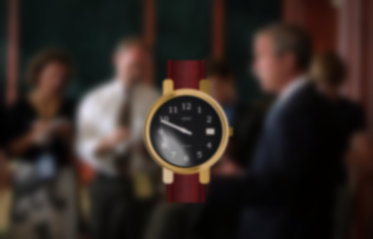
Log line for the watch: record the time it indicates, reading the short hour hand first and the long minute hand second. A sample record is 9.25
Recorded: 9.49
